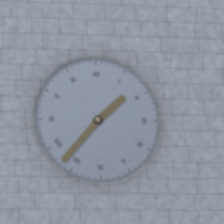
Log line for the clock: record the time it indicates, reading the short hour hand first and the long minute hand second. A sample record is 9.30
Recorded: 1.37
